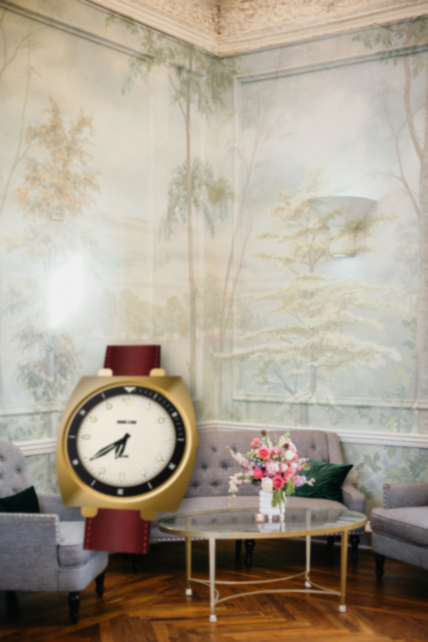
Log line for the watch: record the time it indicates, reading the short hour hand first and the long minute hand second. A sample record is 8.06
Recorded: 6.39
